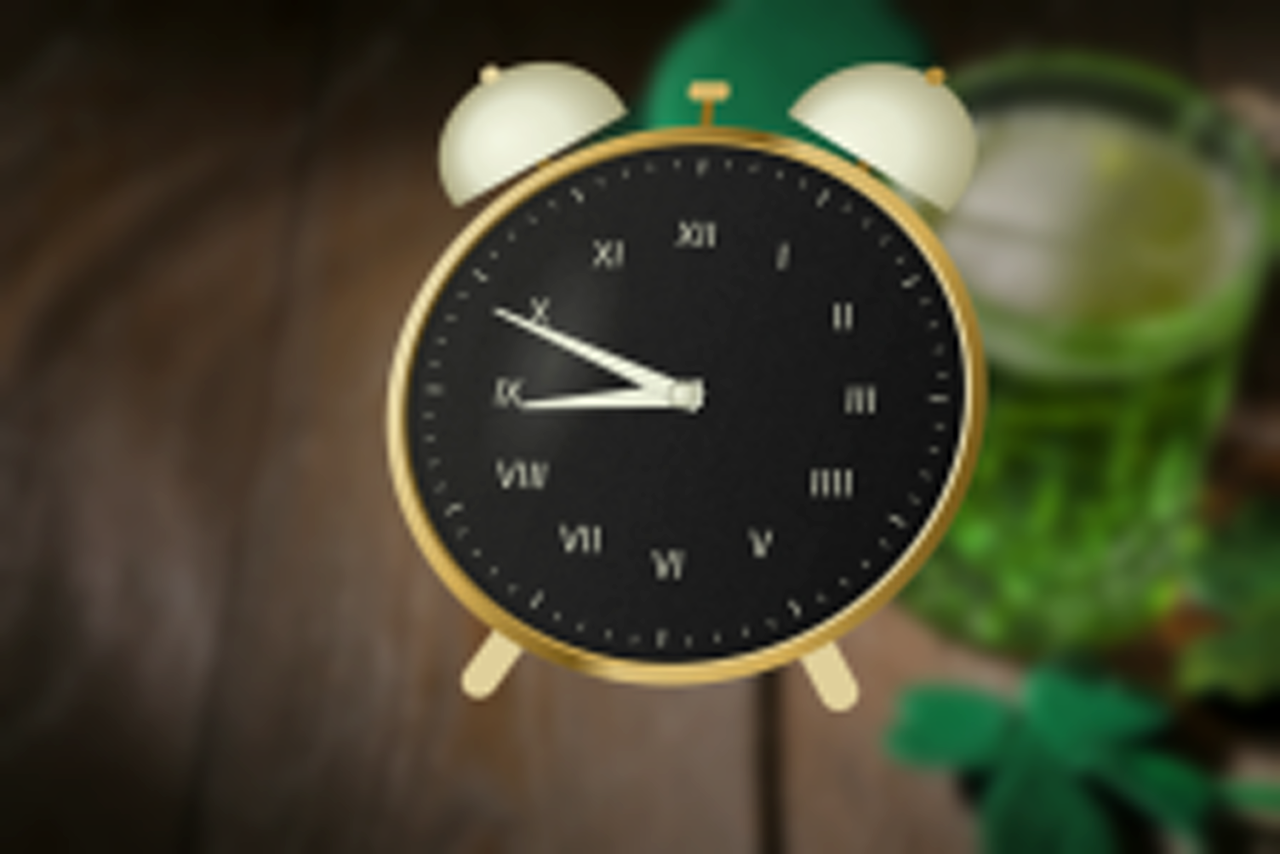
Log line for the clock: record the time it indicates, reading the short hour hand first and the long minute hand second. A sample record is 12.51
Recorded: 8.49
